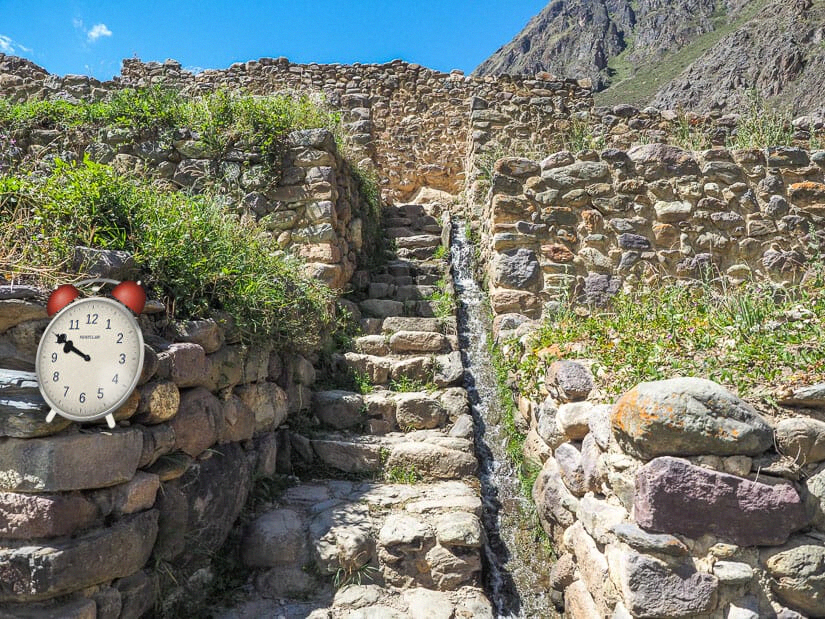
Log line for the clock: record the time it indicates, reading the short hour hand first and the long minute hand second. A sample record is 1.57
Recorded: 9.50
